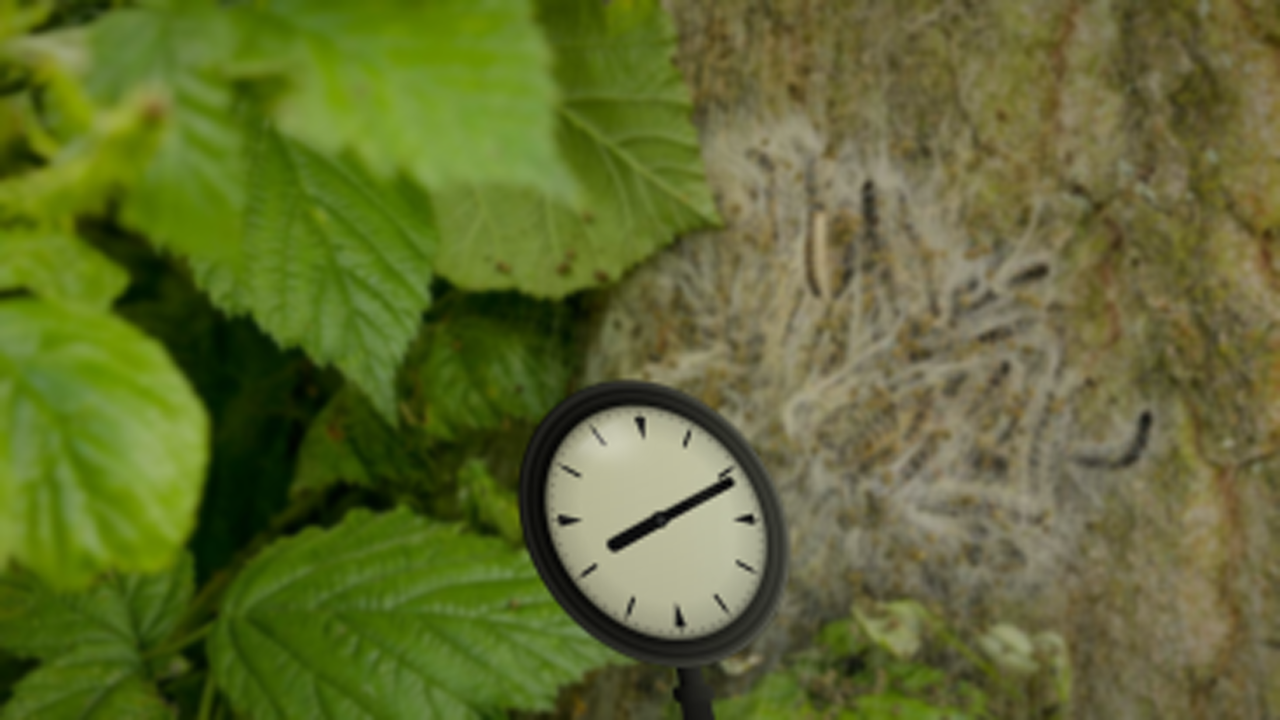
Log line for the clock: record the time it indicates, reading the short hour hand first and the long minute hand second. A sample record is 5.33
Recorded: 8.11
